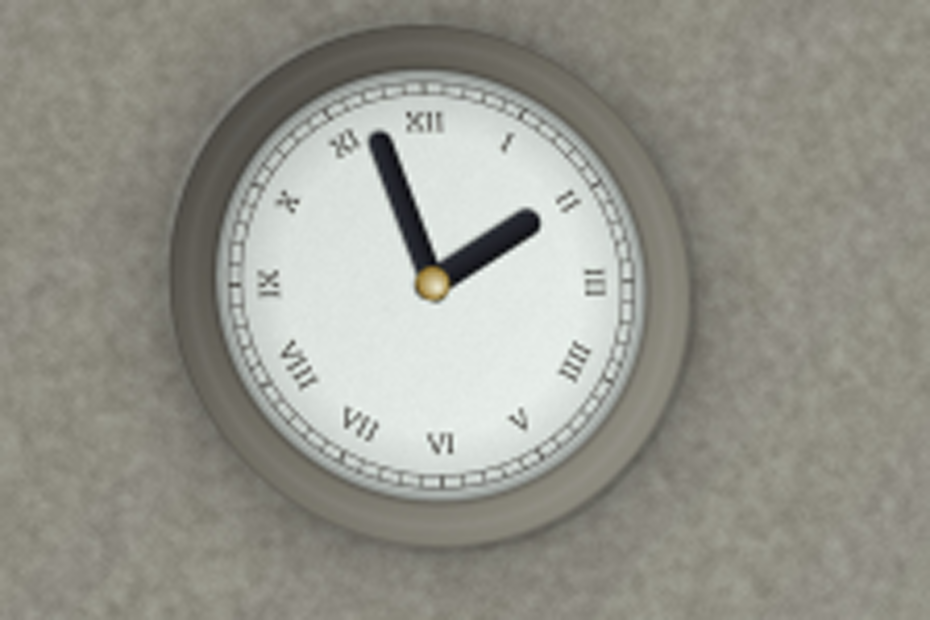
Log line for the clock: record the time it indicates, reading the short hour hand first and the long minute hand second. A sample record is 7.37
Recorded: 1.57
